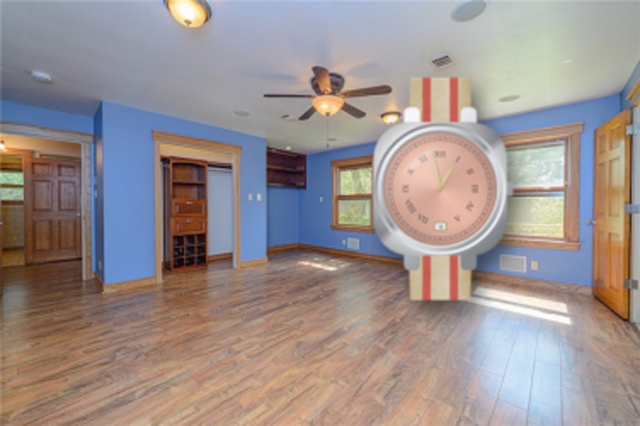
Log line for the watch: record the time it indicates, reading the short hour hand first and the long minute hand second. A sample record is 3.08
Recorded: 12.58
